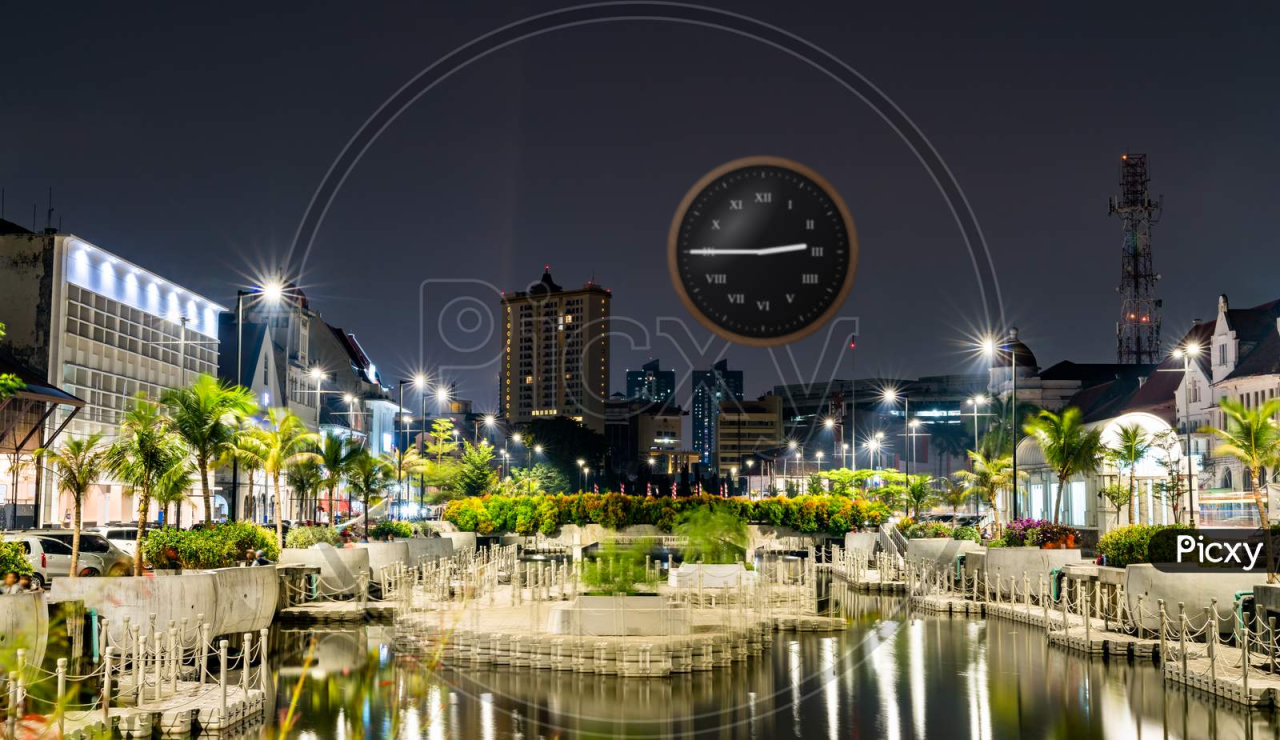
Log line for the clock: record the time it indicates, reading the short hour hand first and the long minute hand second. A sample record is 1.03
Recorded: 2.45
